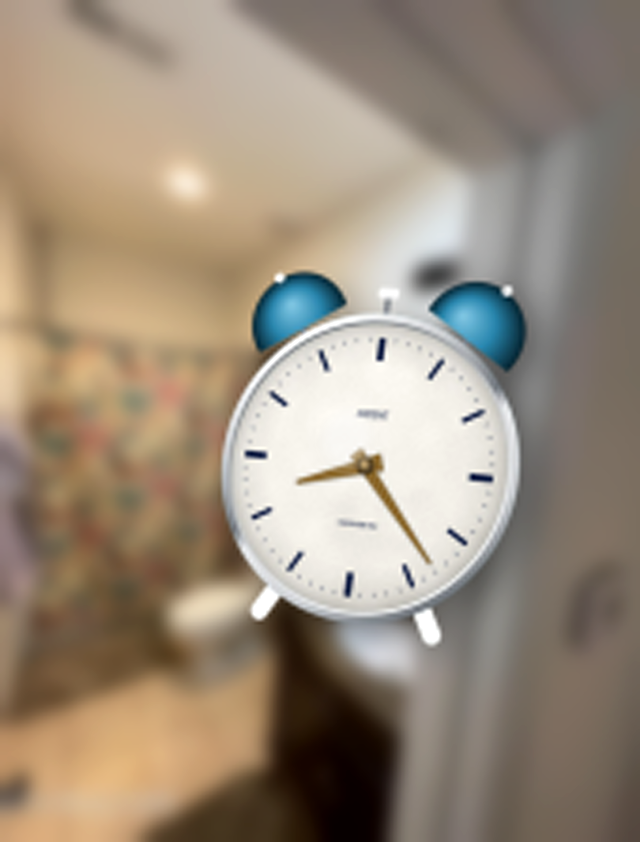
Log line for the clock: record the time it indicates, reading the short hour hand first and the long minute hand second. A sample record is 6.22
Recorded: 8.23
